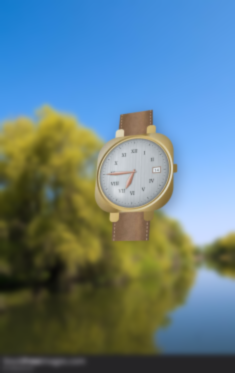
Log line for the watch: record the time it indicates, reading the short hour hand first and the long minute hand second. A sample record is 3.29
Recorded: 6.45
